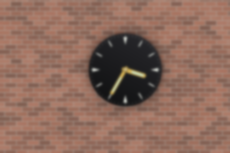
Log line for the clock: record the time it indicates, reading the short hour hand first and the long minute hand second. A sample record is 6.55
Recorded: 3.35
